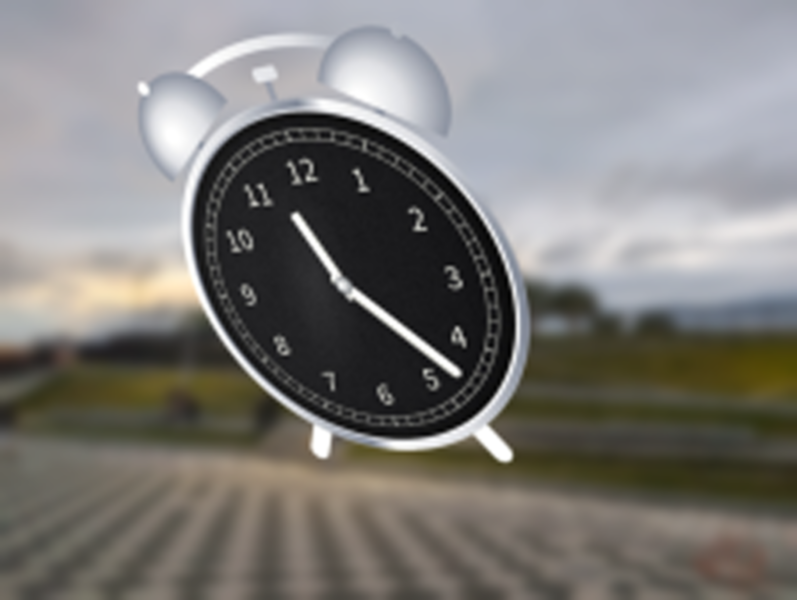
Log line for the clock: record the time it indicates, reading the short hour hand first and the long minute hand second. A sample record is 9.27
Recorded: 11.23
